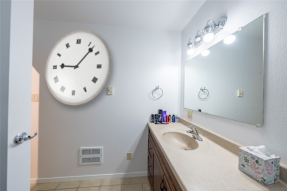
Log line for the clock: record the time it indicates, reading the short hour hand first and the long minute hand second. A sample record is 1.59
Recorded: 9.07
